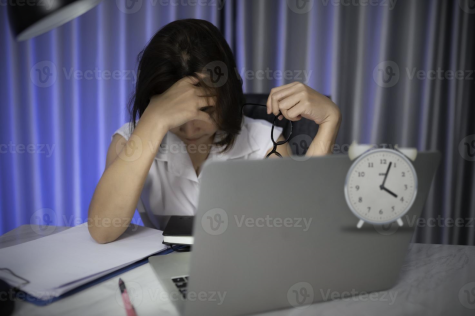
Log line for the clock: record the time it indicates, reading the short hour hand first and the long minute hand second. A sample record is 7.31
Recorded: 4.03
